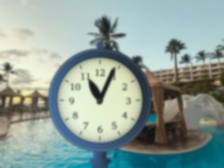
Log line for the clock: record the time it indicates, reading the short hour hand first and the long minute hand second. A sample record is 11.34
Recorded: 11.04
